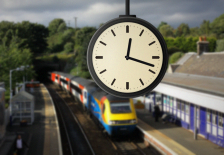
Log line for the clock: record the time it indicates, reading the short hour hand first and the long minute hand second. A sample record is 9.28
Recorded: 12.18
